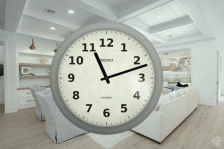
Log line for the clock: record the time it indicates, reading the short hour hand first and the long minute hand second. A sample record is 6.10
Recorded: 11.12
